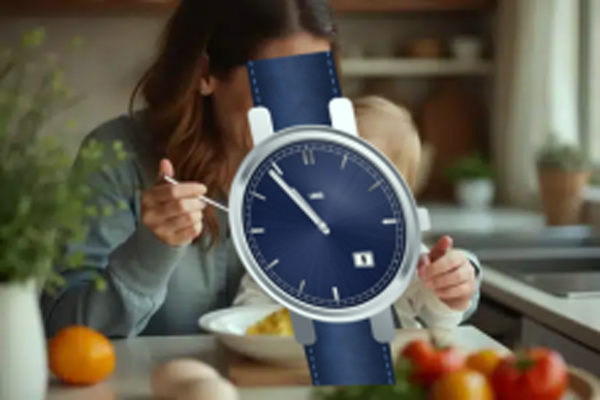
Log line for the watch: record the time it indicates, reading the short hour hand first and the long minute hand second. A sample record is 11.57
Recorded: 10.54
